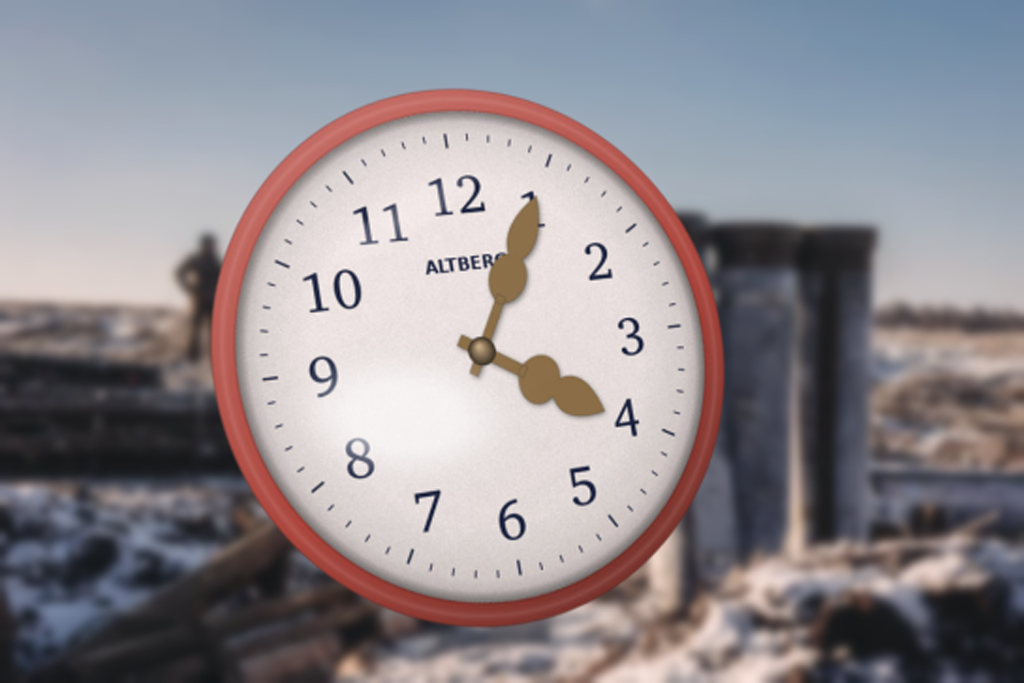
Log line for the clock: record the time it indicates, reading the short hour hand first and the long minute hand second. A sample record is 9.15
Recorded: 4.05
